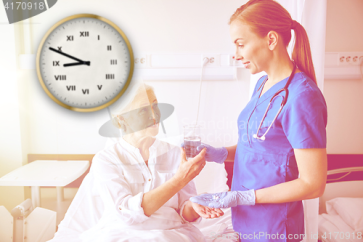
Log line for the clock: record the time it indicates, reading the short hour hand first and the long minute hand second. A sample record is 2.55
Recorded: 8.49
